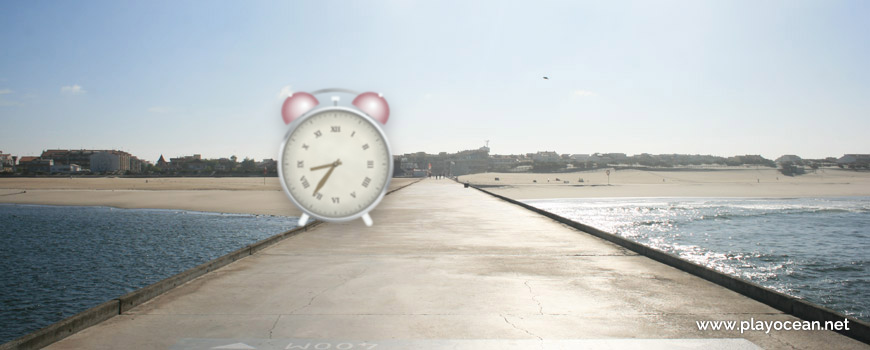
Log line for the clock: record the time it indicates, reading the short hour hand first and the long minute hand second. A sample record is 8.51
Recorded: 8.36
